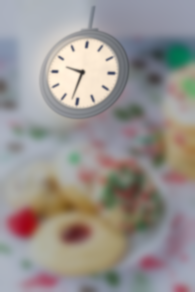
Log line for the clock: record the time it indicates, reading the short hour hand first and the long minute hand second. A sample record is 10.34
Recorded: 9.32
